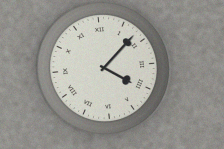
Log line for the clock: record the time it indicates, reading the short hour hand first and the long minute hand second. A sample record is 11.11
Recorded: 4.08
